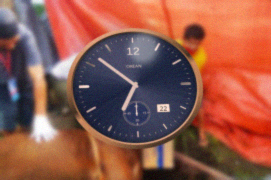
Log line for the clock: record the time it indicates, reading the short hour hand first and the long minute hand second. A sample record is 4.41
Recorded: 6.52
